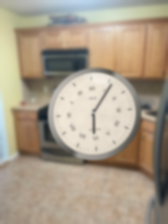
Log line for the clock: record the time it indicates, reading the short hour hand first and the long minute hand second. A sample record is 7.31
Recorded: 6.06
